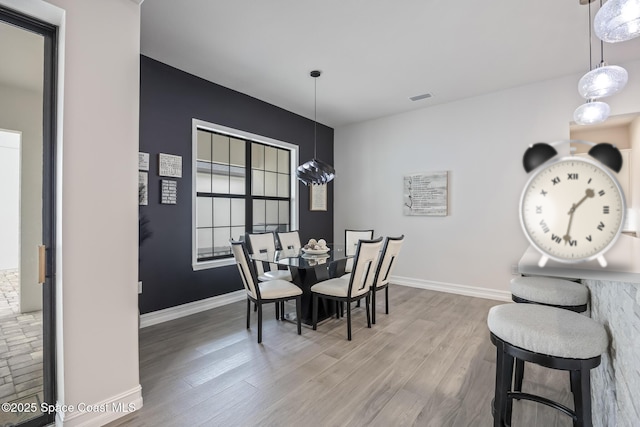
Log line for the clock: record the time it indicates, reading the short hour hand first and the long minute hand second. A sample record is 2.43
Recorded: 1.32
